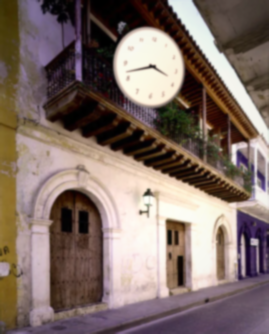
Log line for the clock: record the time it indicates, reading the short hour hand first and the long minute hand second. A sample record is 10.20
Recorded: 3.42
